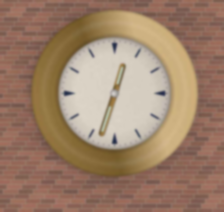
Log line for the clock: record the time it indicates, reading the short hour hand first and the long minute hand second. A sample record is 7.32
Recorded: 12.33
